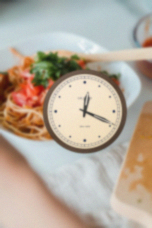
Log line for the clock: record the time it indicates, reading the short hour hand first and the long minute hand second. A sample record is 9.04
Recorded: 12.19
